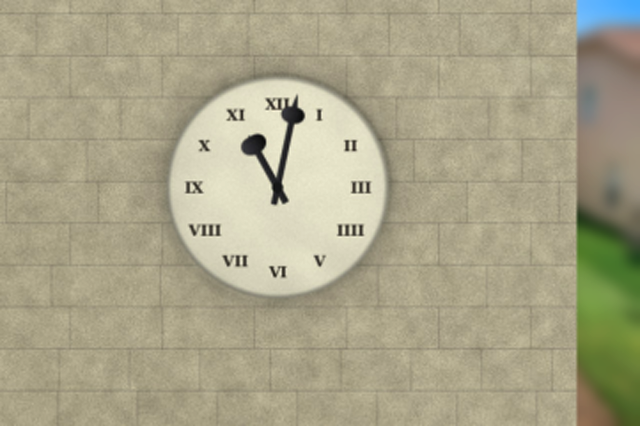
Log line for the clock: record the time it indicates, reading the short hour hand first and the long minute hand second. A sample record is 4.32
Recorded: 11.02
